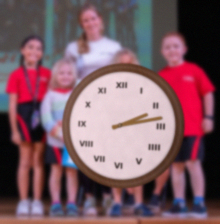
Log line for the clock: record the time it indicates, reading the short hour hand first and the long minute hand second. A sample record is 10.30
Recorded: 2.13
